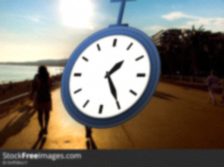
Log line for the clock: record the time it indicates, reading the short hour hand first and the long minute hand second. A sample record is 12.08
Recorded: 1.25
